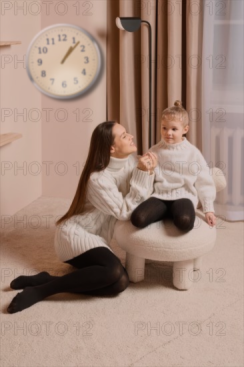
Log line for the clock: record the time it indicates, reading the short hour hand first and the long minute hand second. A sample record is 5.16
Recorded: 1.07
